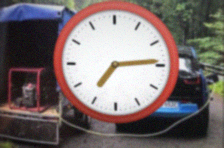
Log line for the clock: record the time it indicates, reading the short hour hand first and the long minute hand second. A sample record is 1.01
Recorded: 7.14
